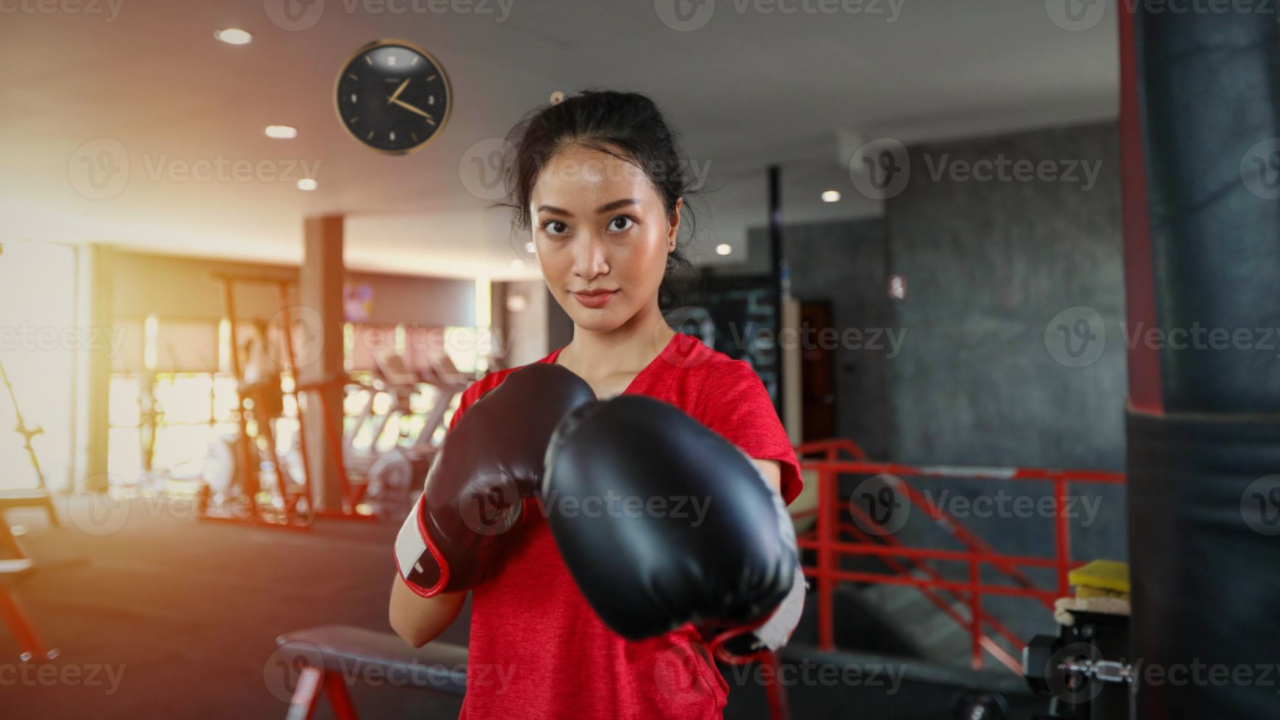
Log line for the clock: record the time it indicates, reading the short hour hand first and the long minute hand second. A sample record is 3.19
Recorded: 1.19
